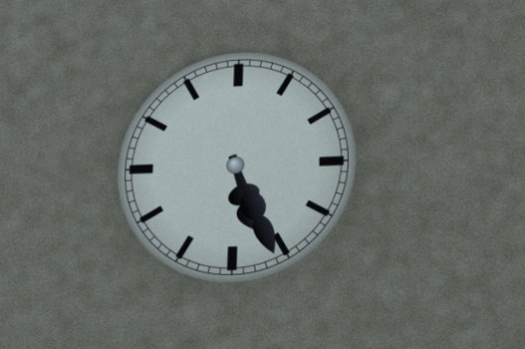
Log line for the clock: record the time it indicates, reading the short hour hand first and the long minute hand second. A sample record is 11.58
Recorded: 5.26
